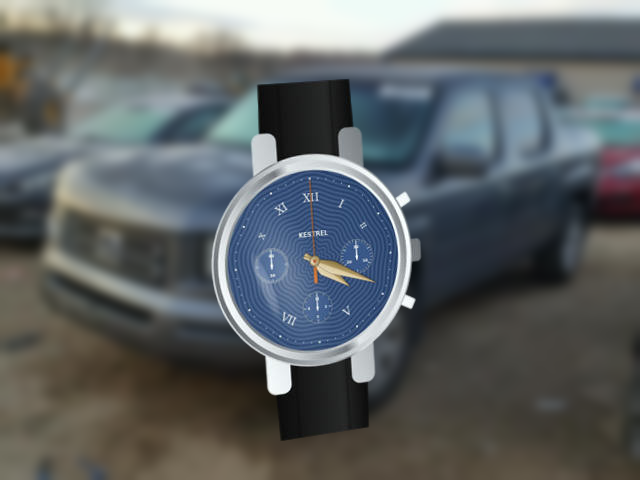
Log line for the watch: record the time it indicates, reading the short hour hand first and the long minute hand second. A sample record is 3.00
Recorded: 4.19
